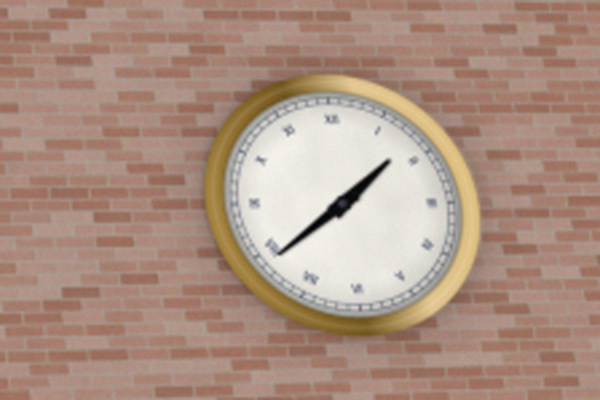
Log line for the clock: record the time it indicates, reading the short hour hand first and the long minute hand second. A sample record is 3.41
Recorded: 1.39
